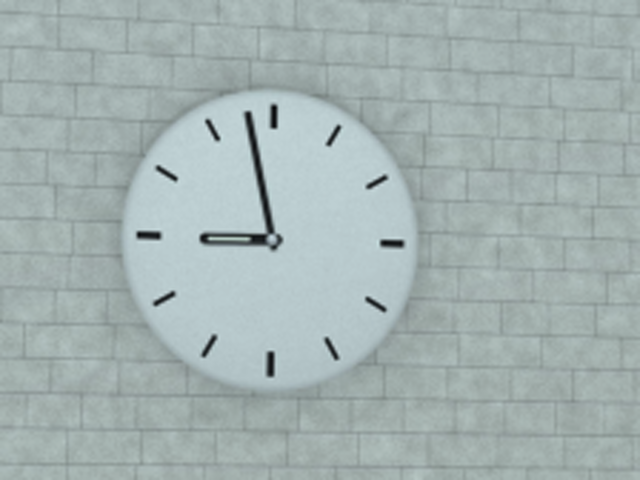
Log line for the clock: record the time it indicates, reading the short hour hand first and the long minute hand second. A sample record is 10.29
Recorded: 8.58
